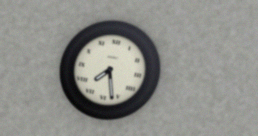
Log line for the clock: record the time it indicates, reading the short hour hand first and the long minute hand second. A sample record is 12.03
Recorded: 7.27
